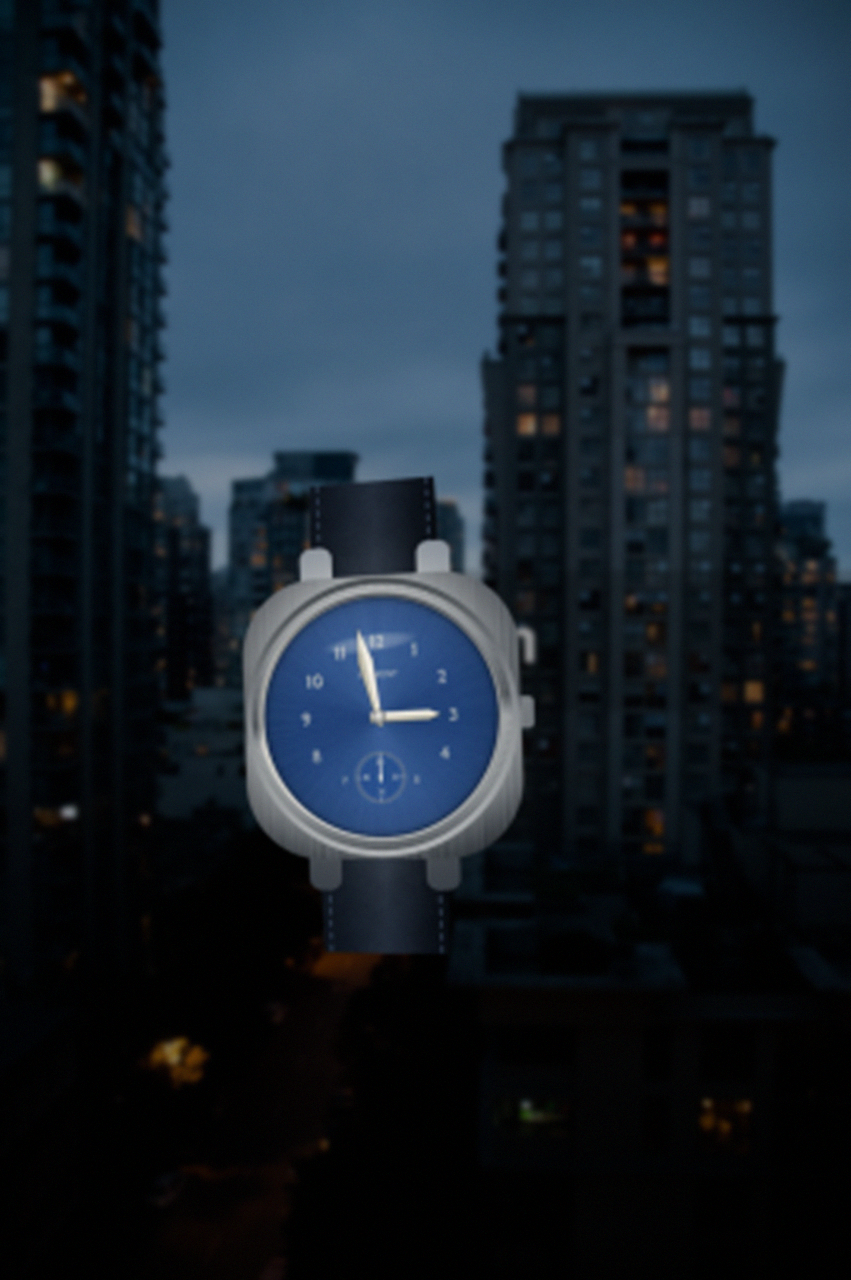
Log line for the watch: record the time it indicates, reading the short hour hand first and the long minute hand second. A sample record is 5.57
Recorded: 2.58
